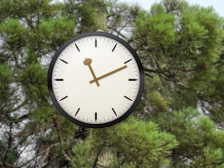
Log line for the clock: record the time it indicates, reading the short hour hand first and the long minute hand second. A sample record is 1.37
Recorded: 11.11
